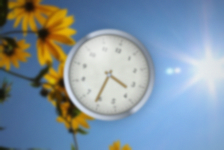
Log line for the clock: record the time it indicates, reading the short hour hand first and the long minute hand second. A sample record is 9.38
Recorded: 3.31
